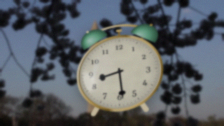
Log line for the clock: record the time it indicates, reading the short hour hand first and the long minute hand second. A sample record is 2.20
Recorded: 8.29
